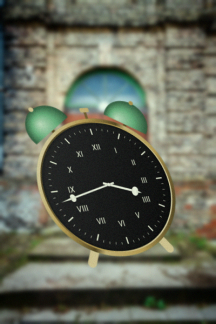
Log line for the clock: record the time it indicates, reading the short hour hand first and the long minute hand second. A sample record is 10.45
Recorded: 3.43
